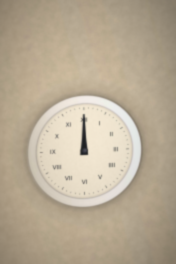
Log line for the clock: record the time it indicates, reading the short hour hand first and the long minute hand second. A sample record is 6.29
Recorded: 12.00
